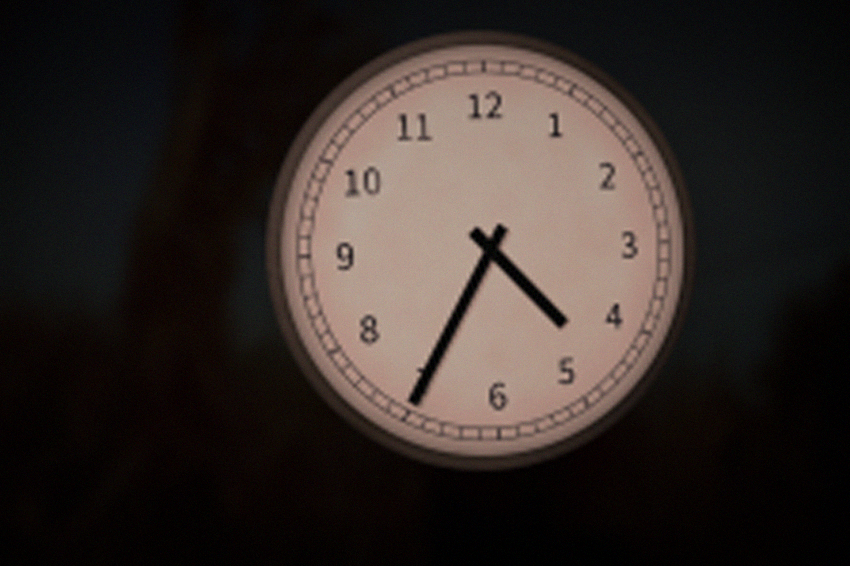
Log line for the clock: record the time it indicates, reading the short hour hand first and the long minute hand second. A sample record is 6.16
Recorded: 4.35
